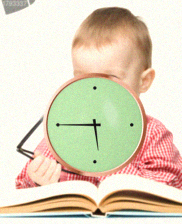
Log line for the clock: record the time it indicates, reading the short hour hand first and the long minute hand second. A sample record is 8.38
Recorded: 5.45
